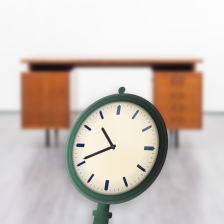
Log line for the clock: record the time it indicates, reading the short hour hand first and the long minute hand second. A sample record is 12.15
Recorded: 10.41
